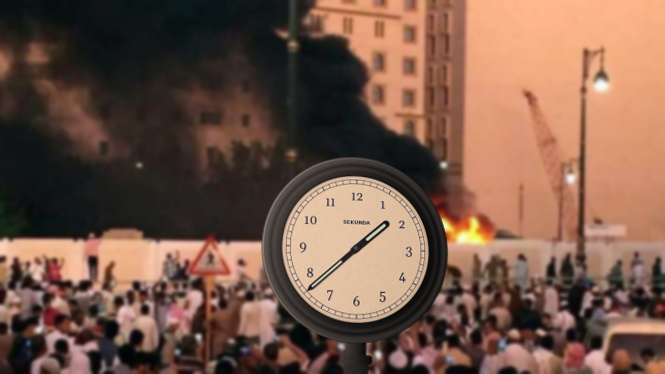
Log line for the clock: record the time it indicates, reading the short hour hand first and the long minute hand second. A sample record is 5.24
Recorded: 1.38
